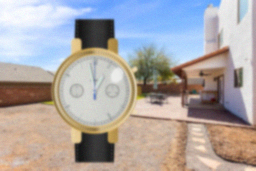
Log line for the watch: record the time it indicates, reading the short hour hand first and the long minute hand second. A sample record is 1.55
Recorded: 12.58
